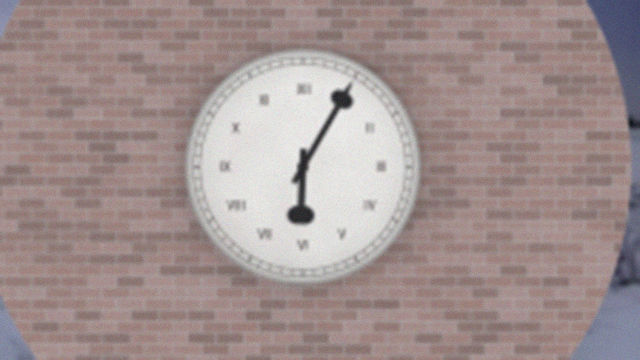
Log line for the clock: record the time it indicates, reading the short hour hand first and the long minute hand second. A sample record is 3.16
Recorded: 6.05
